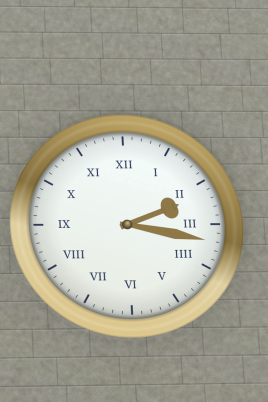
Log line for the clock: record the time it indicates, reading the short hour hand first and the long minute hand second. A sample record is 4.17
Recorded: 2.17
